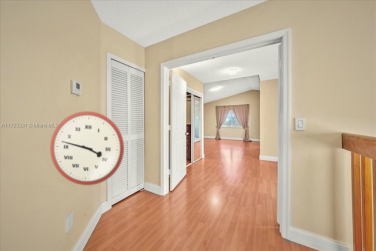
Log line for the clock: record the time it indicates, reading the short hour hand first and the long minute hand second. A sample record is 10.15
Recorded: 3.47
